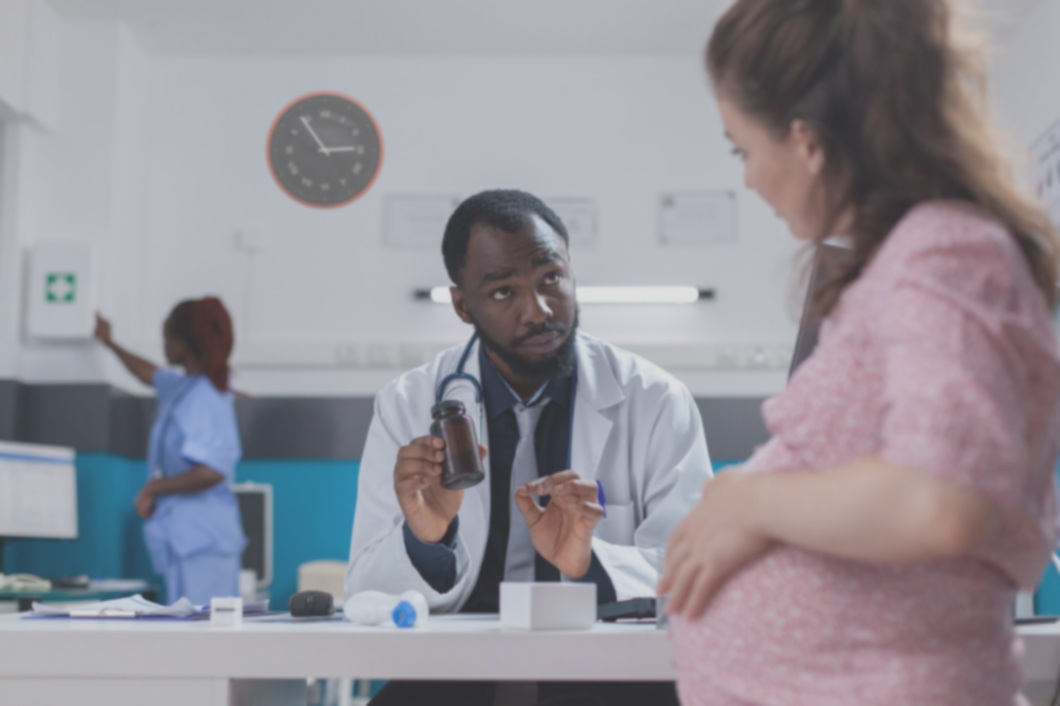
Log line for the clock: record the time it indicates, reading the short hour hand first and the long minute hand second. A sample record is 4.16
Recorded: 2.54
